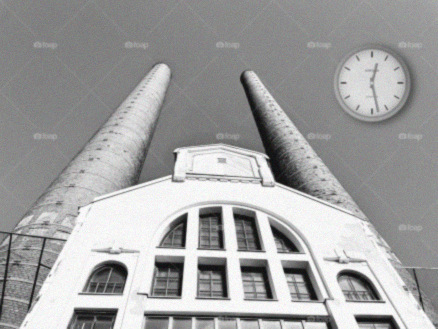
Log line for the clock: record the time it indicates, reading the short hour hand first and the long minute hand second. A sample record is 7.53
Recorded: 12.28
